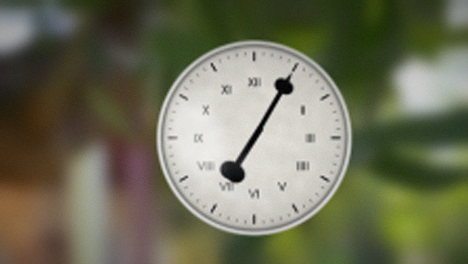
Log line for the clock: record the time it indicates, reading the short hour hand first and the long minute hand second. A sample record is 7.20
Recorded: 7.05
